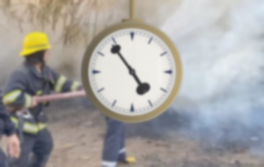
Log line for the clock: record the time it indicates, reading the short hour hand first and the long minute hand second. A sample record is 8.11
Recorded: 4.54
